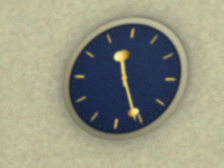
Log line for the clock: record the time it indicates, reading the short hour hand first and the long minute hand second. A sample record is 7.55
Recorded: 11.26
